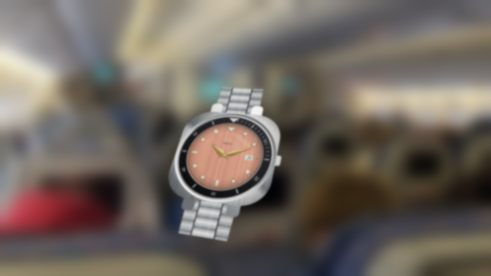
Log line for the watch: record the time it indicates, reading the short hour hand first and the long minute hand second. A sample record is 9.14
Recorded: 10.11
